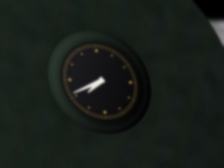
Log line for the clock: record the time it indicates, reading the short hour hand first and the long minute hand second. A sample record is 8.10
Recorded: 7.41
